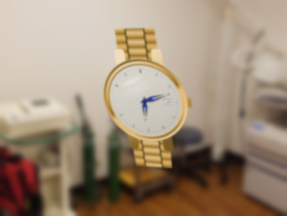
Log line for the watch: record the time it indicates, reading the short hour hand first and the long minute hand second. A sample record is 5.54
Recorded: 6.12
